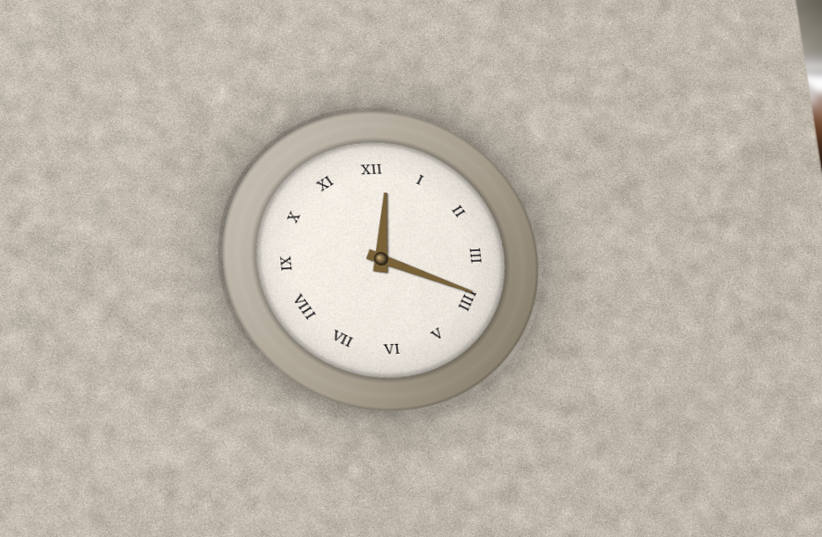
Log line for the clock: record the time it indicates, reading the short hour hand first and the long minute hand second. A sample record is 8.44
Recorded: 12.19
